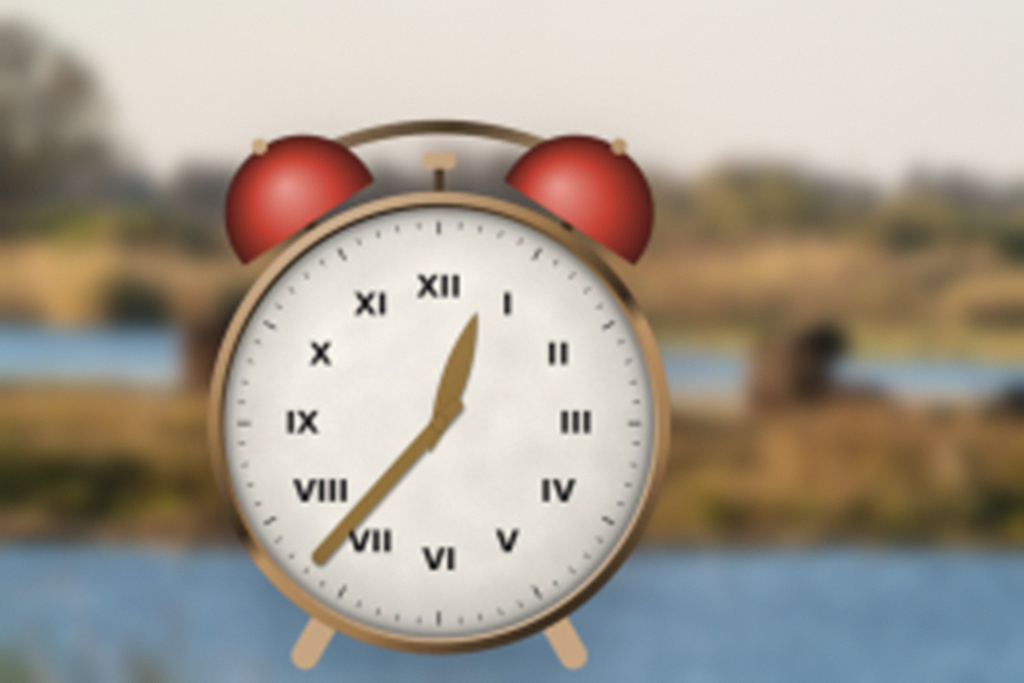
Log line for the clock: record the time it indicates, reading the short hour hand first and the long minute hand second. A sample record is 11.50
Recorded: 12.37
